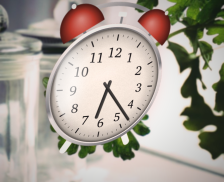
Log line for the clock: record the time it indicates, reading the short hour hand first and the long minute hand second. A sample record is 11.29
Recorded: 6.23
